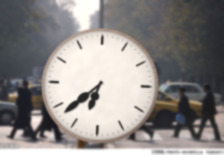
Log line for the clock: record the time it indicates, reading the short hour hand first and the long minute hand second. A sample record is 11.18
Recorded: 6.38
